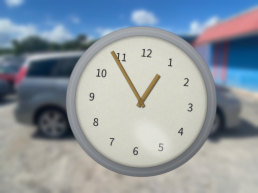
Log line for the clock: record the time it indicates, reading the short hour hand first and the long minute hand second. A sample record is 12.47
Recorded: 12.54
